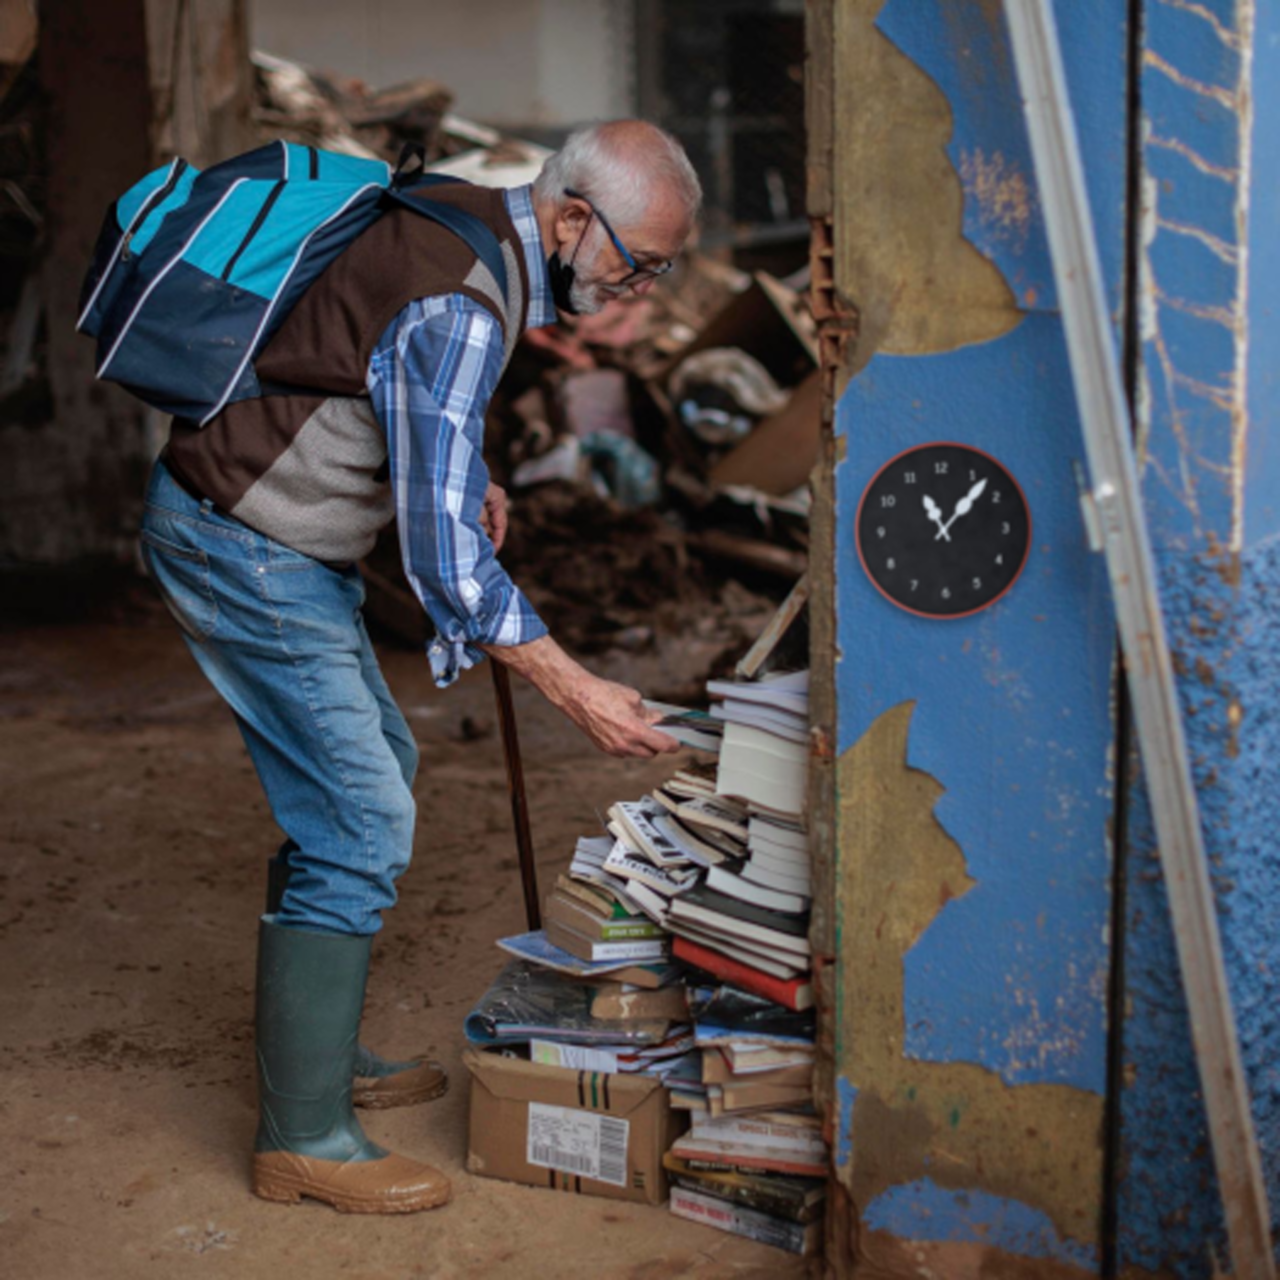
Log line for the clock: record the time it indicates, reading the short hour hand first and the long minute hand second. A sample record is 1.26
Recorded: 11.07
